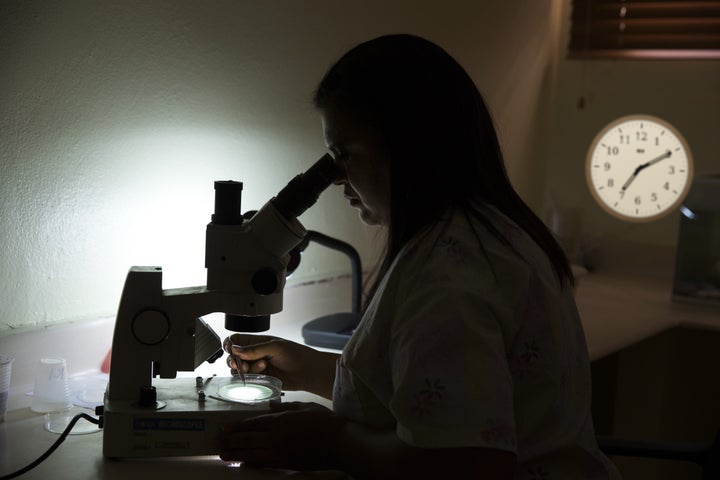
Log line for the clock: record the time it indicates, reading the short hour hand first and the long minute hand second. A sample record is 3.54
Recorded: 7.10
